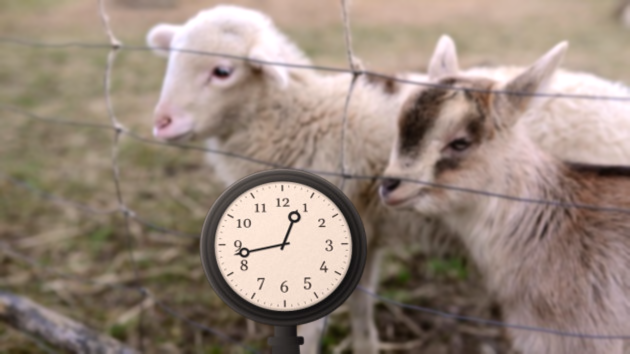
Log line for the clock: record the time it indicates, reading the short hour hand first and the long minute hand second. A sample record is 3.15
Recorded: 12.43
